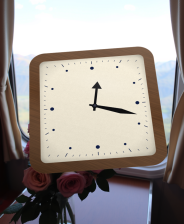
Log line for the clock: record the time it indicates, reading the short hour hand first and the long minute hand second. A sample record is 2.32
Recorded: 12.18
